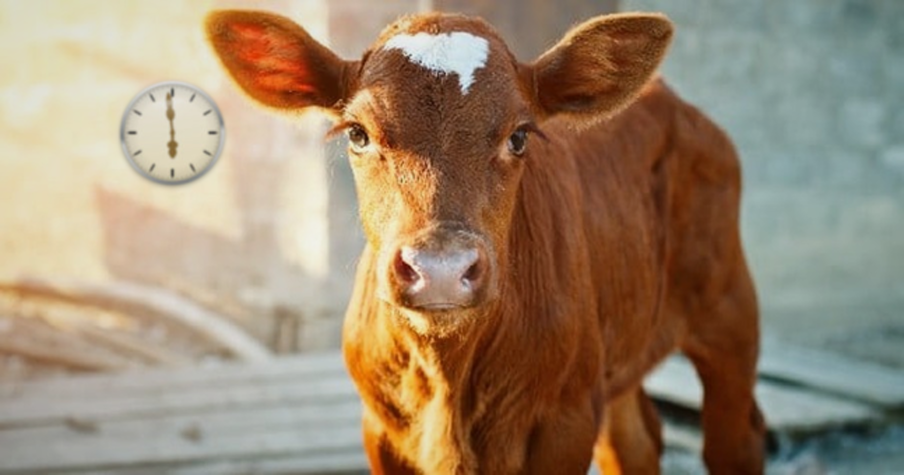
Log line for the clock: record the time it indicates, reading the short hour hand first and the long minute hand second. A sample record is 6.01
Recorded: 5.59
